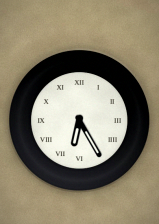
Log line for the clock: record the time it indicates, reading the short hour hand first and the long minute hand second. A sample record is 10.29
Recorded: 6.25
